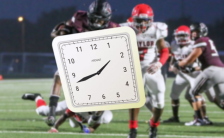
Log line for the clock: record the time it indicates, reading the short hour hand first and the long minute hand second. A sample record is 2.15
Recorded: 1.42
